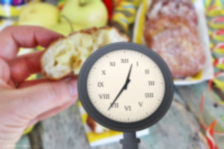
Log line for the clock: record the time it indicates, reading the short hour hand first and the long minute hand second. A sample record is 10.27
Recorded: 12.36
